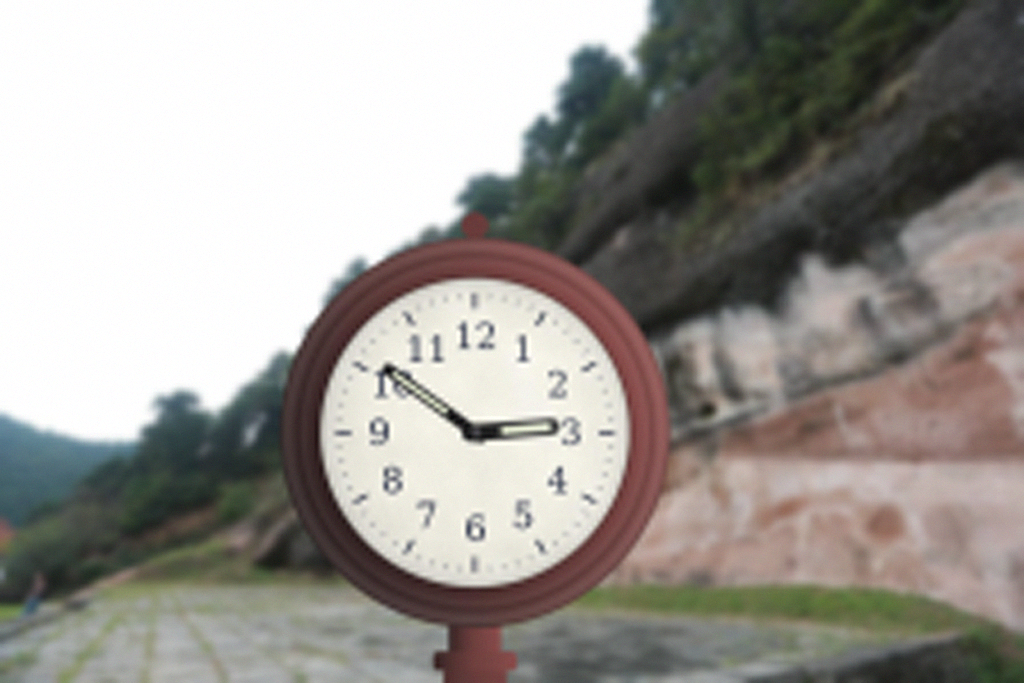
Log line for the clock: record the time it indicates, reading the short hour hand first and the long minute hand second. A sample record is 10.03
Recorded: 2.51
